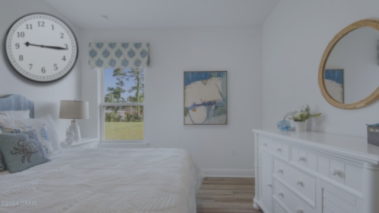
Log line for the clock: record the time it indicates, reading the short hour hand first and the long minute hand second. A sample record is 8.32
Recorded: 9.16
